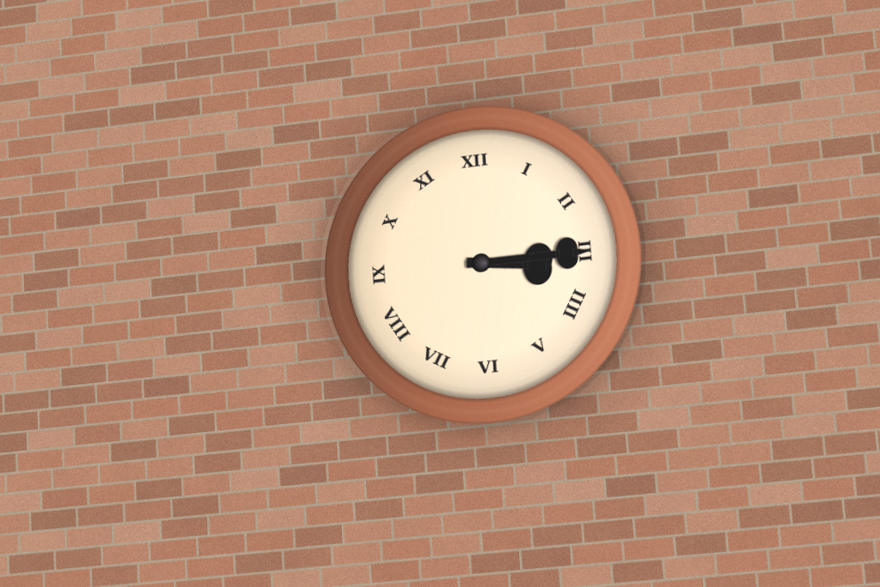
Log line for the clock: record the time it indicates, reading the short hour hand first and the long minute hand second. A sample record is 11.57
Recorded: 3.15
